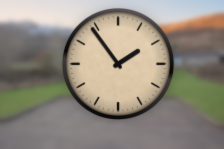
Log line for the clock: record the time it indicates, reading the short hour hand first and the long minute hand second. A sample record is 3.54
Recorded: 1.54
